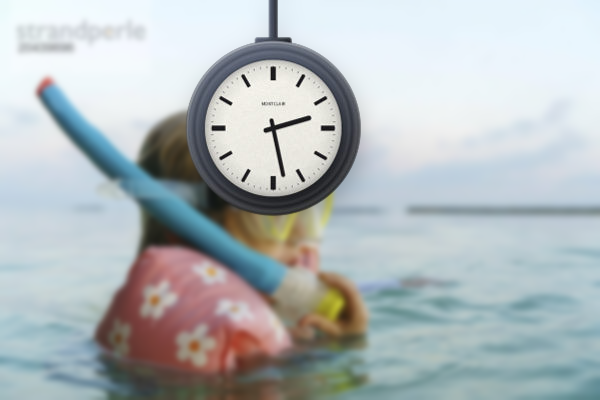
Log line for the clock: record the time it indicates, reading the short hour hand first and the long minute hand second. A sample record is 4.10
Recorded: 2.28
